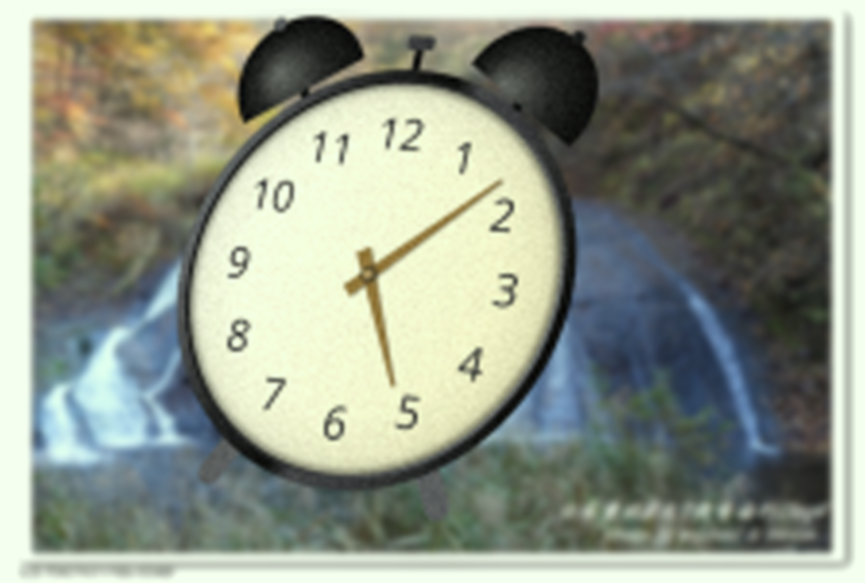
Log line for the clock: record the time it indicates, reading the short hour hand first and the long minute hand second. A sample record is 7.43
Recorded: 5.08
